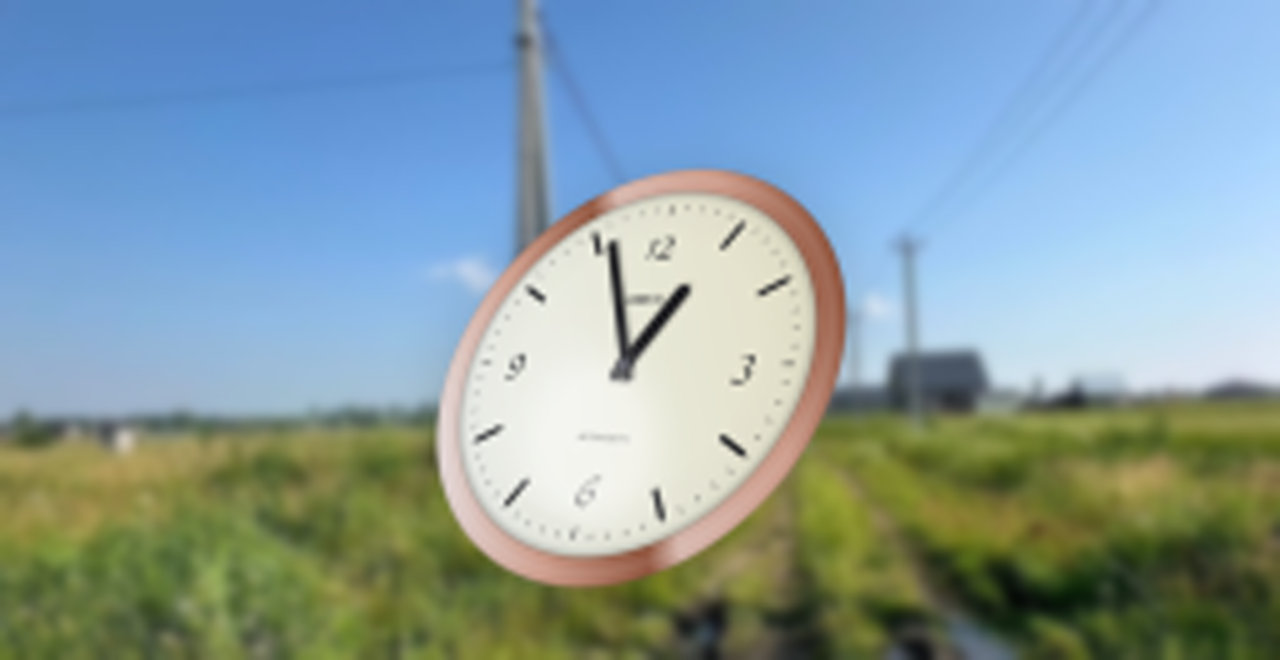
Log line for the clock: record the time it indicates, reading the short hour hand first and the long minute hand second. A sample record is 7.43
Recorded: 12.56
